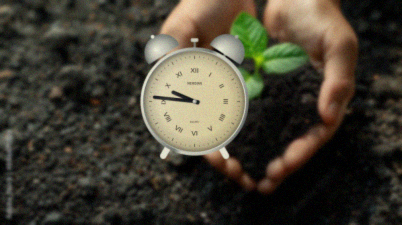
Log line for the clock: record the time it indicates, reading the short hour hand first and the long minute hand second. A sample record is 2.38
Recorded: 9.46
